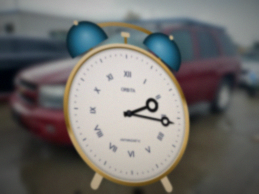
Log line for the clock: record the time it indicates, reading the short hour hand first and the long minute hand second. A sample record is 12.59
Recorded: 2.16
